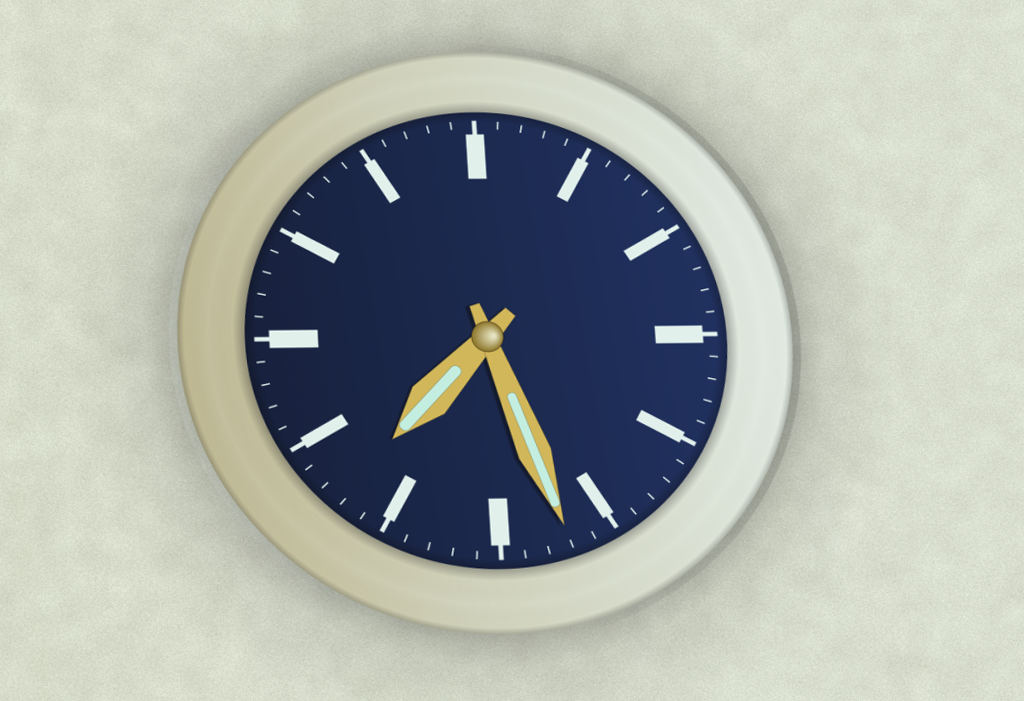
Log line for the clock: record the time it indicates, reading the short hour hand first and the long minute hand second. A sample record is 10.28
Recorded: 7.27
